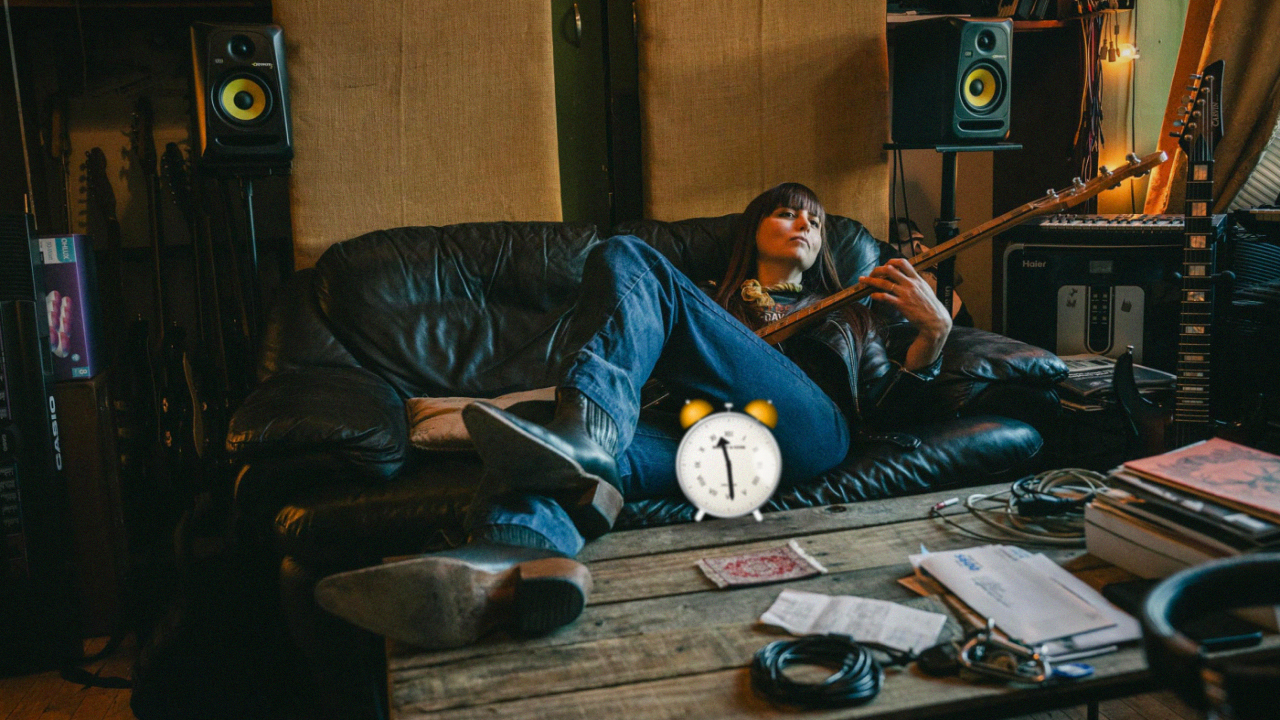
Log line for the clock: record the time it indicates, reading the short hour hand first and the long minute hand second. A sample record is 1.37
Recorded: 11.29
